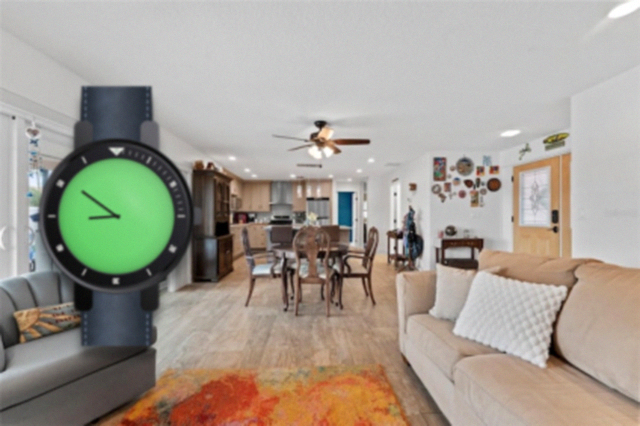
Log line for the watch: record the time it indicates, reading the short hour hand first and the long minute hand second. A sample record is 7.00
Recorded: 8.51
